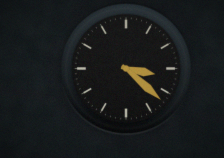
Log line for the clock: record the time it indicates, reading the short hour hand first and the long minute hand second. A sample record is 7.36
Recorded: 3.22
